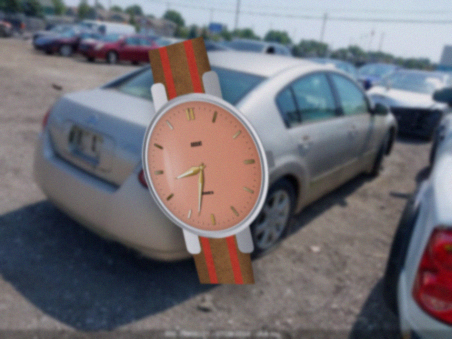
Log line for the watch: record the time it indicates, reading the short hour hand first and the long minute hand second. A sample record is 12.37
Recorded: 8.33
